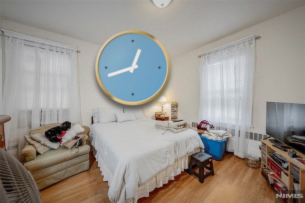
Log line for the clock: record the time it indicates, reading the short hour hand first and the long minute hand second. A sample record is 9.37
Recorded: 12.42
